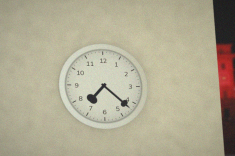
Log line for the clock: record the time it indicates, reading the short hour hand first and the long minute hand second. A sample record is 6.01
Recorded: 7.22
